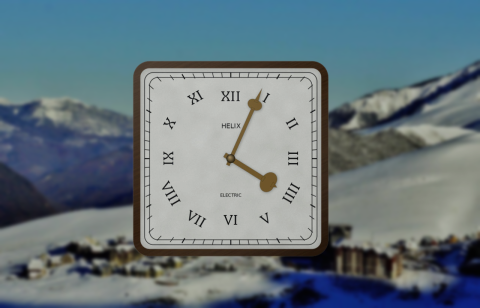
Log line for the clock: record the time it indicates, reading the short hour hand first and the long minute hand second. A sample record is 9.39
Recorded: 4.04
